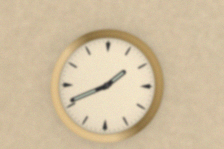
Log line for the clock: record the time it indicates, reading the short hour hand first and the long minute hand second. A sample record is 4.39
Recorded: 1.41
